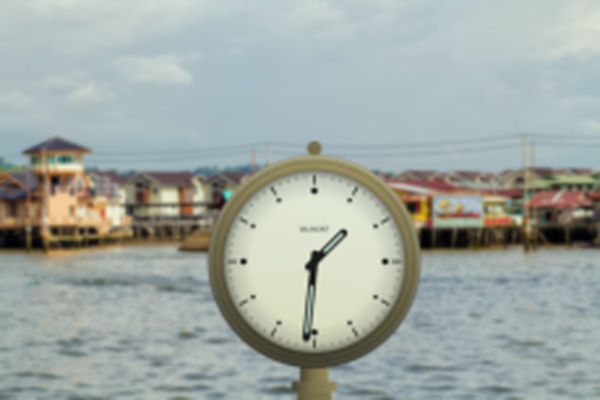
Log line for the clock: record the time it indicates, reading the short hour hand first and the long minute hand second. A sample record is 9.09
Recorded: 1.31
